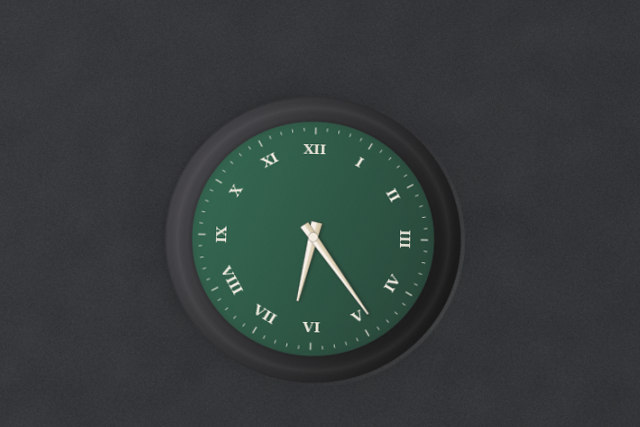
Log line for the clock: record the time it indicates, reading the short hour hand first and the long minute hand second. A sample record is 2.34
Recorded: 6.24
